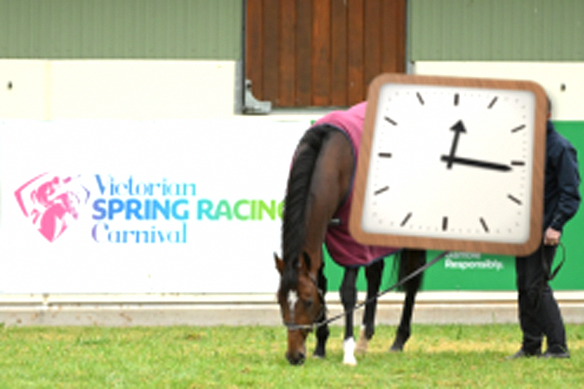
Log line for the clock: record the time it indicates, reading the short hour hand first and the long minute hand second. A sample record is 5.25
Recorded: 12.16
